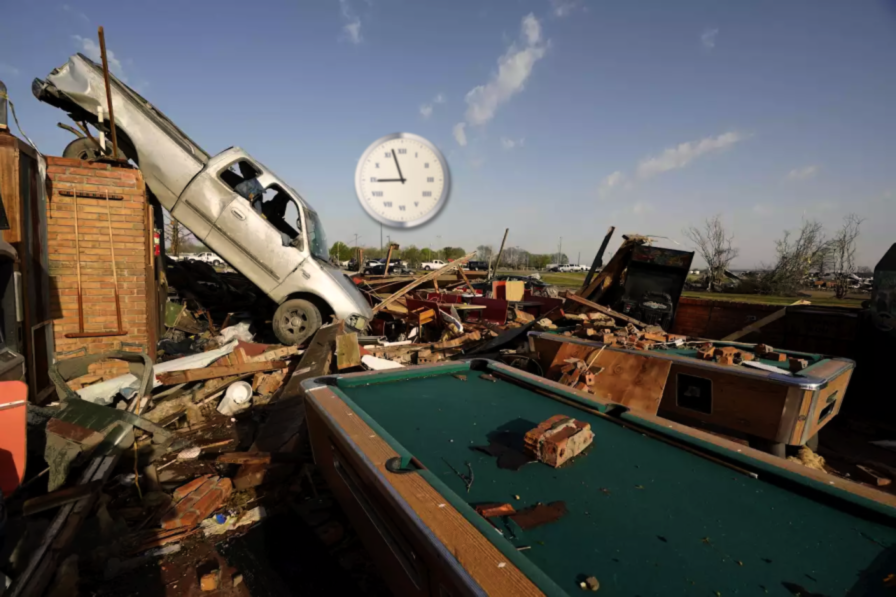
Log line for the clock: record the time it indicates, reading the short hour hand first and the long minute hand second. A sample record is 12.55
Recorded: 8.57
